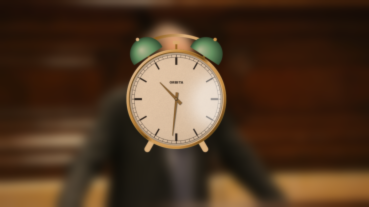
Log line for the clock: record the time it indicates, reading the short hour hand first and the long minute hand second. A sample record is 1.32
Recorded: 10.31
